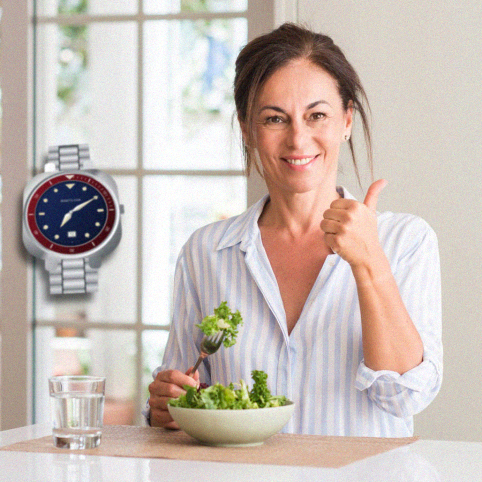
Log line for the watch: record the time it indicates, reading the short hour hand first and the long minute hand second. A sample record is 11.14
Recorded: 7.10
